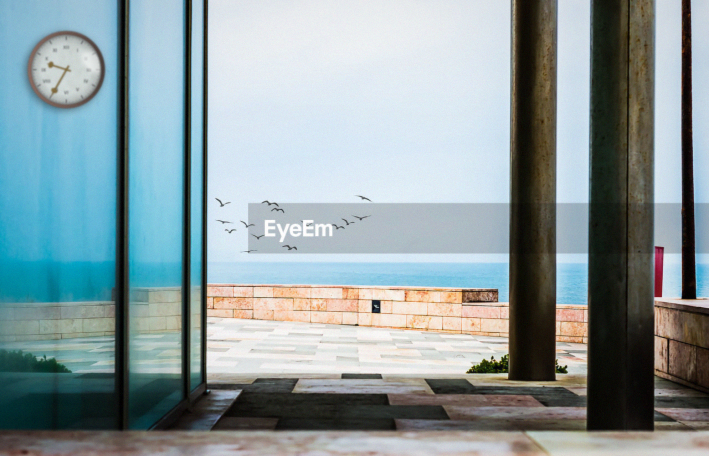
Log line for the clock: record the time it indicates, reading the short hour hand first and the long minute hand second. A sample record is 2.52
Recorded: 9.35
